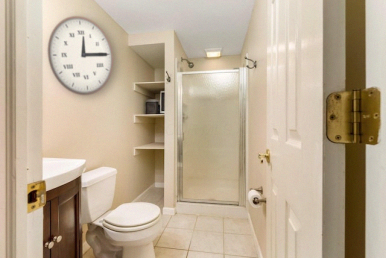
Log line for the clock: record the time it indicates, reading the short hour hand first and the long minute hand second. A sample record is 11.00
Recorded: 12.15
